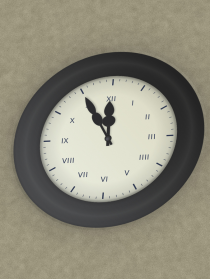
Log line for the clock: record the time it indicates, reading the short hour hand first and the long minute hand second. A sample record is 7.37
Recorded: 11.55
